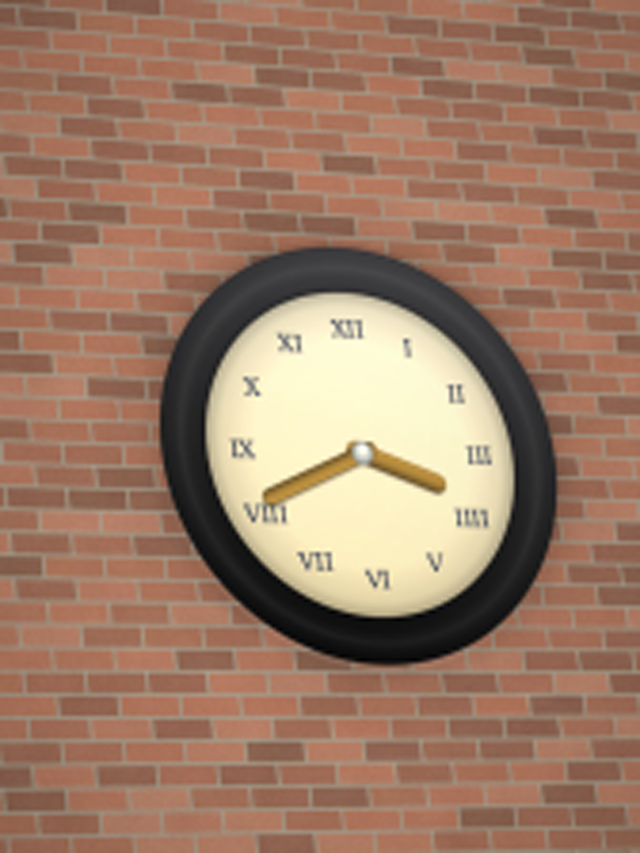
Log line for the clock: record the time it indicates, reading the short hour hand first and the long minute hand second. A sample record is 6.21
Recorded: 3.41
